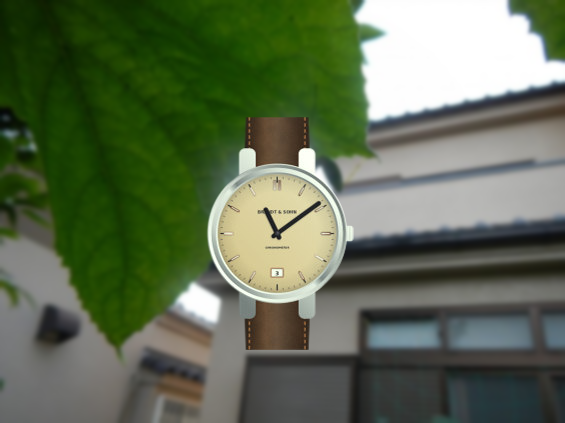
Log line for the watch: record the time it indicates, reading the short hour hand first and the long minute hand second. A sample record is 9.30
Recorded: 11.09
